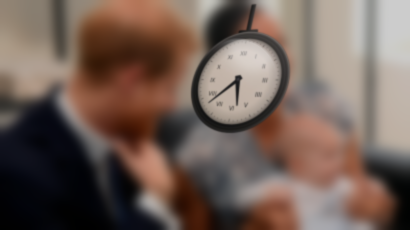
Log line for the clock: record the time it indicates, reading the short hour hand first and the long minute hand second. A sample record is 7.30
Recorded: 5.38
